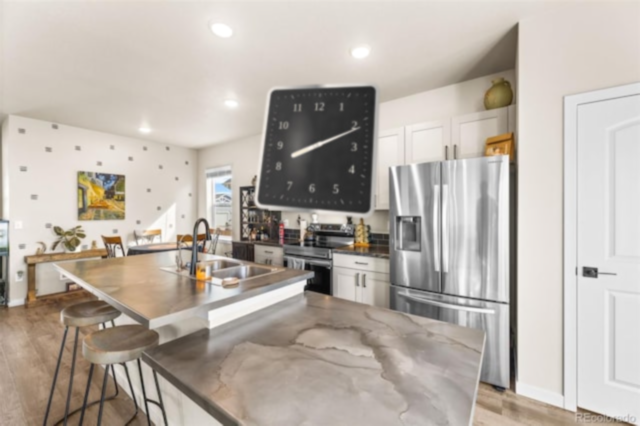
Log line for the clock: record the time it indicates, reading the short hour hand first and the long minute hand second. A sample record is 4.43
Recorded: 8.11
